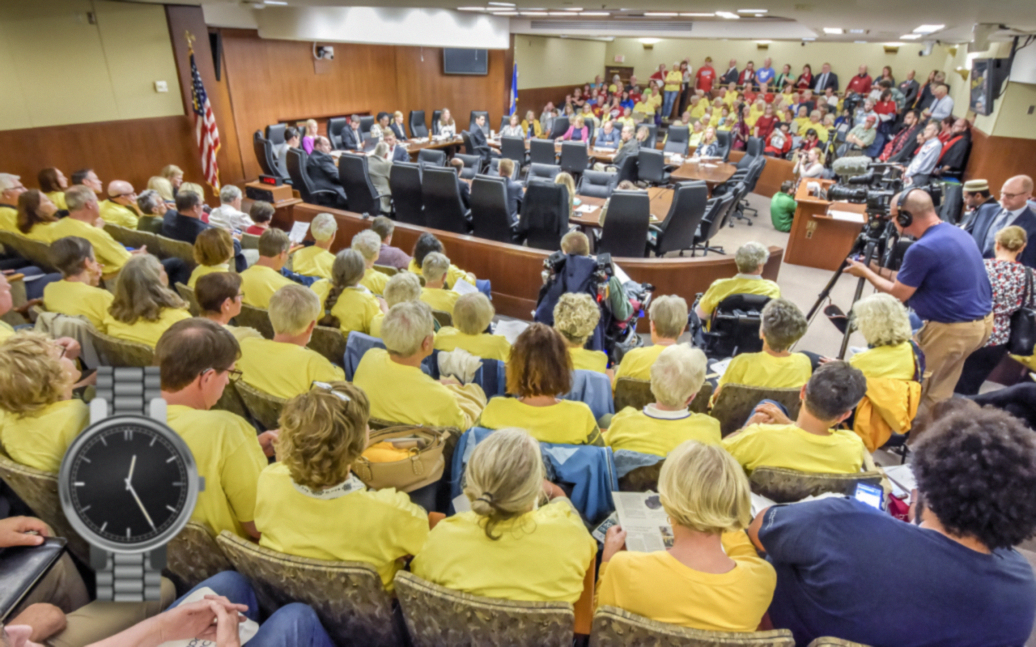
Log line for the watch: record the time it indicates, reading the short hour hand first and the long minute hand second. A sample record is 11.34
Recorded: 12.25
